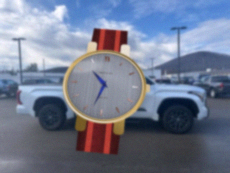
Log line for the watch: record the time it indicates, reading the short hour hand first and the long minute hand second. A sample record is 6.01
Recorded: 10.33
